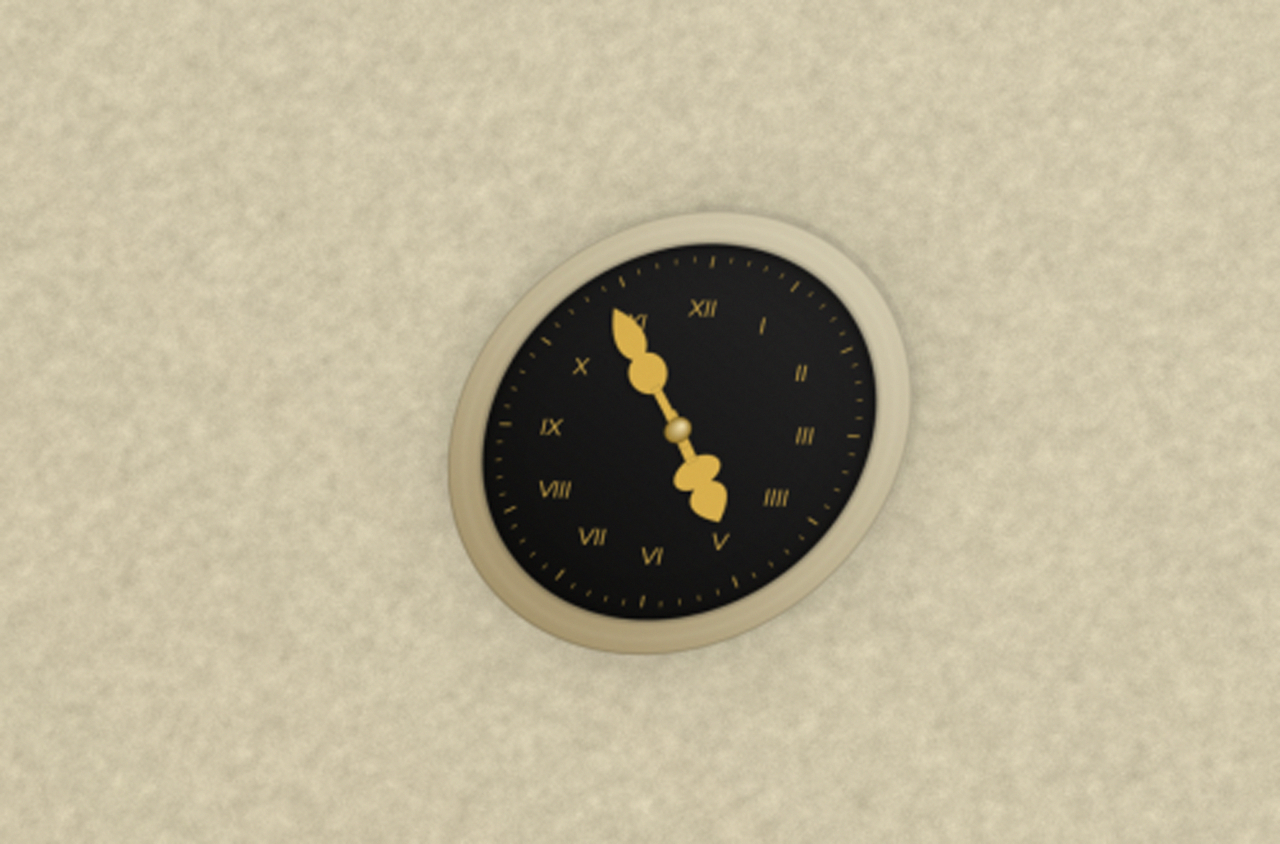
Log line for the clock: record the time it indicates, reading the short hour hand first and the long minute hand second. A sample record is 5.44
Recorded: 4.54
